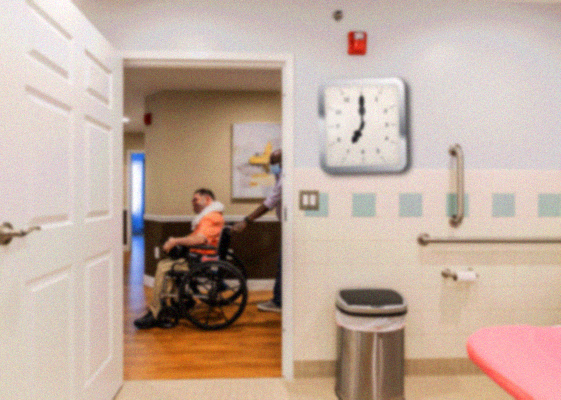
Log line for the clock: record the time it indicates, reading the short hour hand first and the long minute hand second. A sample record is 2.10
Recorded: 7.00
